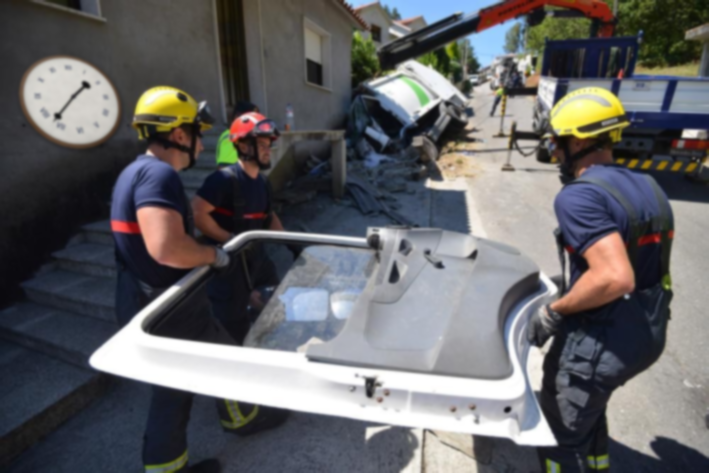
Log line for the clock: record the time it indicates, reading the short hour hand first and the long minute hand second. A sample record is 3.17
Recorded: 1.37
